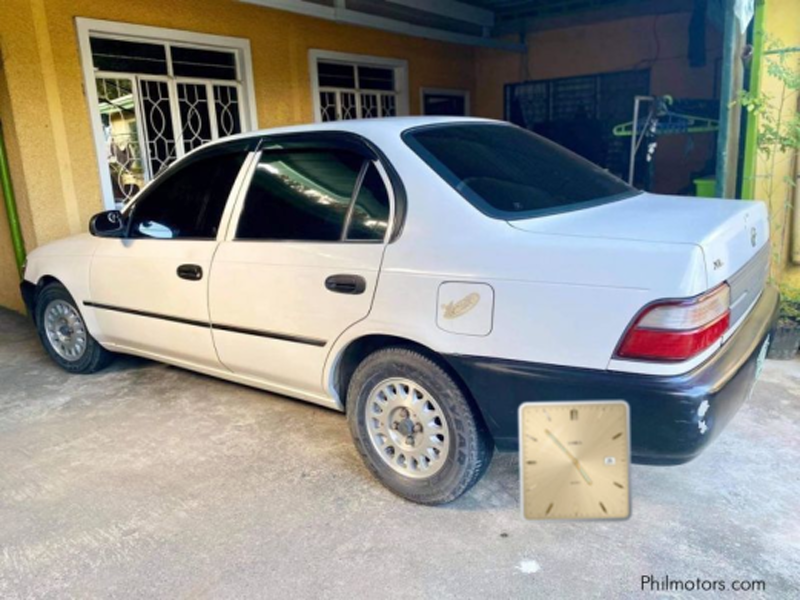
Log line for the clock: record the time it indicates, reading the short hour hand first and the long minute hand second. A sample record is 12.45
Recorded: 4.53
